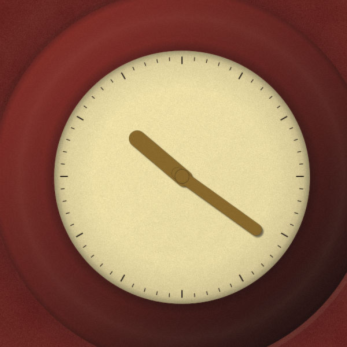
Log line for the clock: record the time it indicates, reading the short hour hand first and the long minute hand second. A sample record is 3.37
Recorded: 10.21
